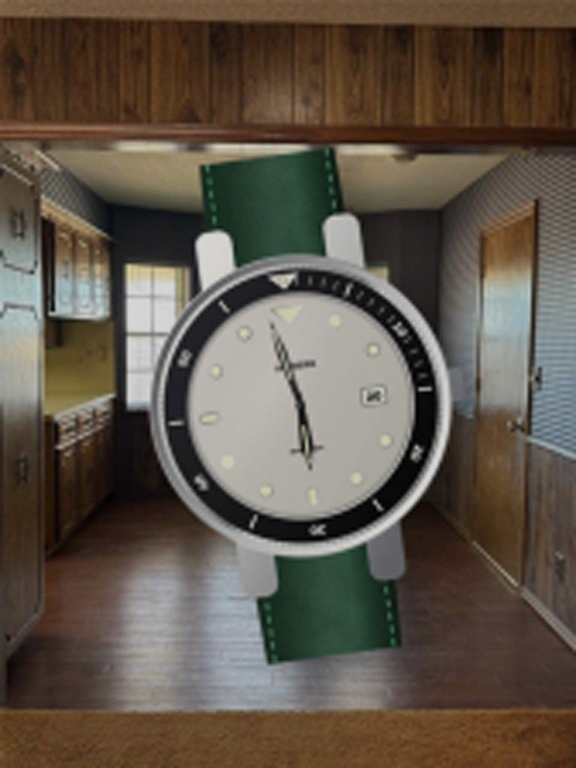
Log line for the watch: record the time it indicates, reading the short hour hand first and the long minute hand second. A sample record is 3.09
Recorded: 5.58
